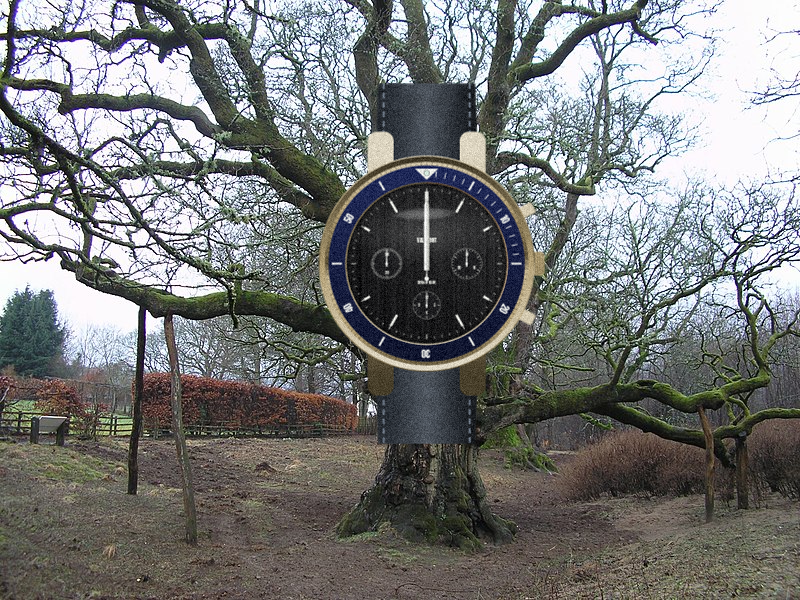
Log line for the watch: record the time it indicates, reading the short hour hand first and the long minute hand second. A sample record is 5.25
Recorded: 12.00
